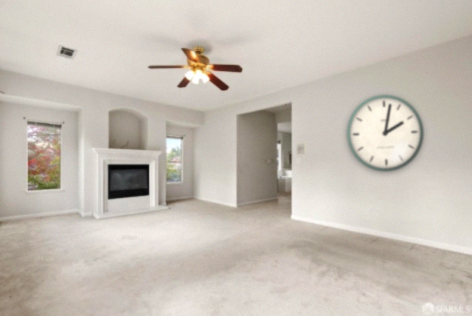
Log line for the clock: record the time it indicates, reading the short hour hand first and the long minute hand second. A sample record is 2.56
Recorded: 2.02
